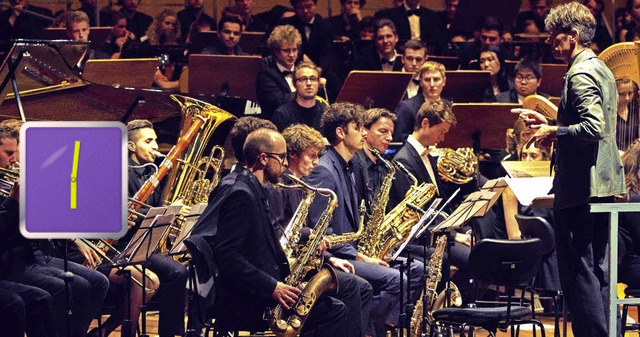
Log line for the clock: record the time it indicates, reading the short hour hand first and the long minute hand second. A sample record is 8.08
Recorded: 6.01
